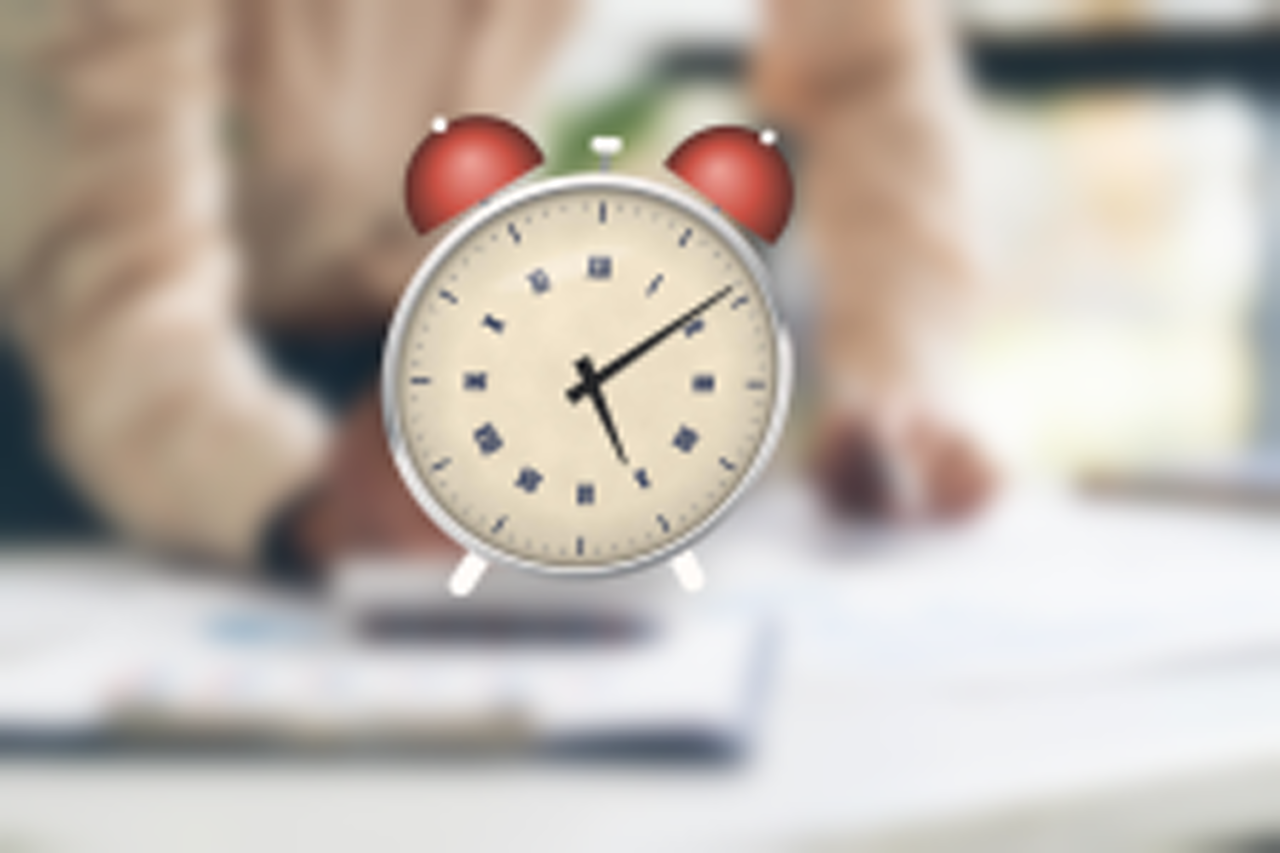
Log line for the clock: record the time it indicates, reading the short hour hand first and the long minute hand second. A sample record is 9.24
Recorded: 5.09
